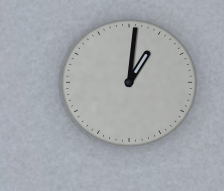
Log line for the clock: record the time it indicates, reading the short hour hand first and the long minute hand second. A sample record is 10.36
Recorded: 1.01
